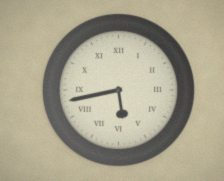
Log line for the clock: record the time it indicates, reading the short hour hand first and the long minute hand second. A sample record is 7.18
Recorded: 5.43
